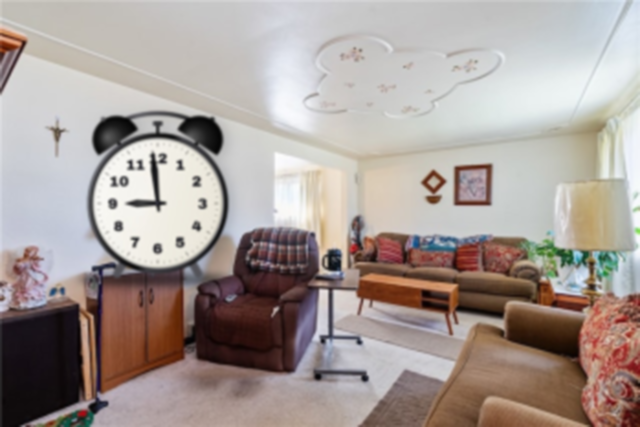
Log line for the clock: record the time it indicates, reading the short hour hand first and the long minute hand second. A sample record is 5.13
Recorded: 8.59
